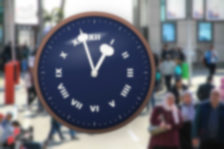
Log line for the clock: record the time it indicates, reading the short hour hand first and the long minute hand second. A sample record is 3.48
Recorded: 12.57
